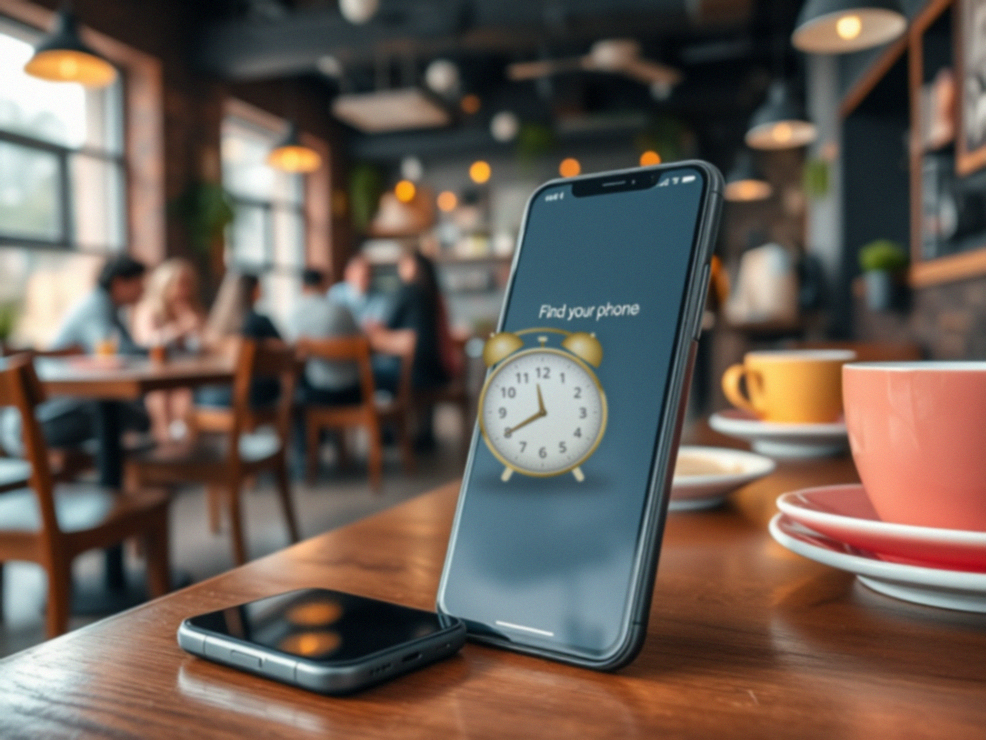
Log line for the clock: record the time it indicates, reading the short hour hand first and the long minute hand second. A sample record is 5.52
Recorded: 11.40
